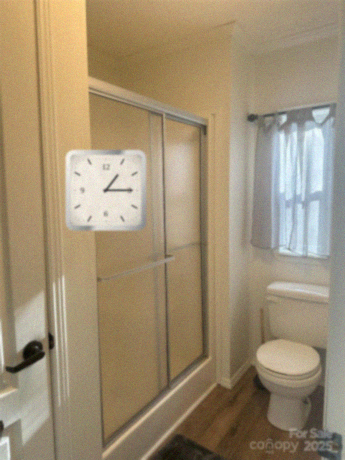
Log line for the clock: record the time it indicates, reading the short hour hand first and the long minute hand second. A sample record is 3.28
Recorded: 1.15
